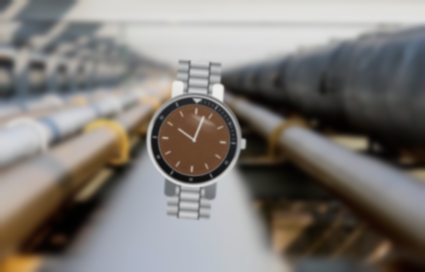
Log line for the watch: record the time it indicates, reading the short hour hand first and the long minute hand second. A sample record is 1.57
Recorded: 10.03
